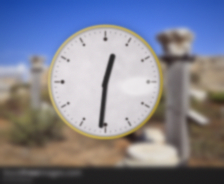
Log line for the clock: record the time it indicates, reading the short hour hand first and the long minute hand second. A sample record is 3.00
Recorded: 12.31
